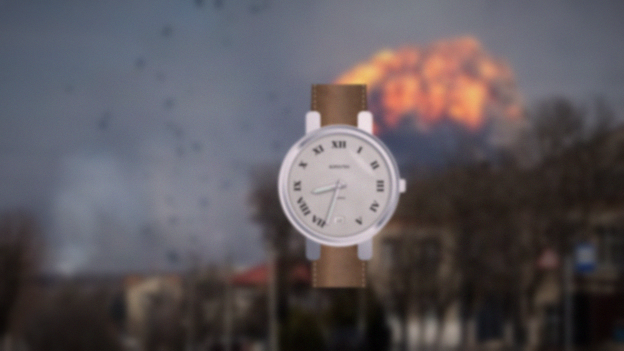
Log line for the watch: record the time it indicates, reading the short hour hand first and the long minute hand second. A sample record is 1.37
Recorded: 8.33
